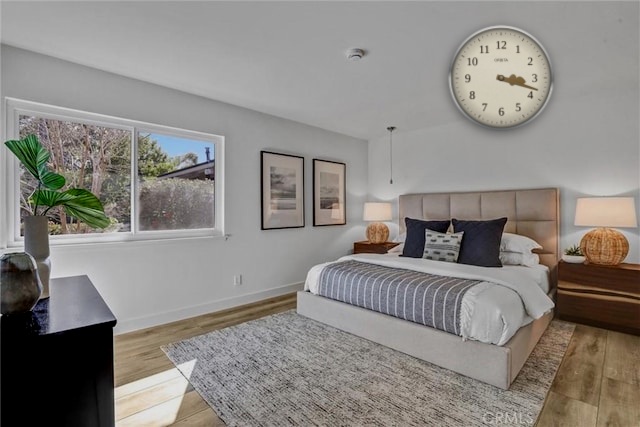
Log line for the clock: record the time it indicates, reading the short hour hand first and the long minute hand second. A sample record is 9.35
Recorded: 3.18
